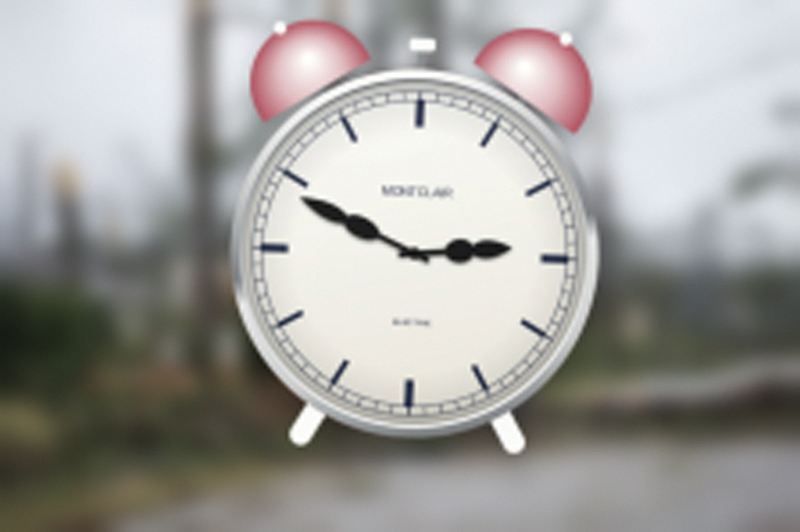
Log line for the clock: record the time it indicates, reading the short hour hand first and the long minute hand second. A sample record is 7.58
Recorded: 2.49
